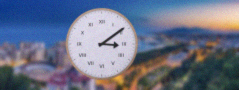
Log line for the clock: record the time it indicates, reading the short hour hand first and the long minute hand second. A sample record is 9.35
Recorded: 3.09
